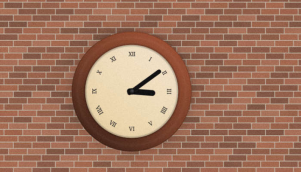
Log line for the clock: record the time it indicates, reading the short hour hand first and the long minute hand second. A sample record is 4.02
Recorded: 3.09
